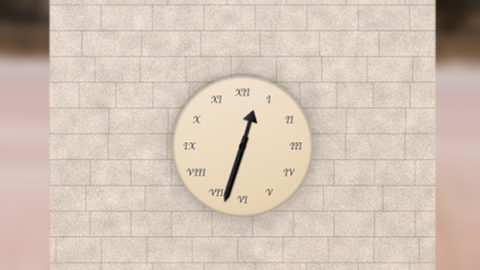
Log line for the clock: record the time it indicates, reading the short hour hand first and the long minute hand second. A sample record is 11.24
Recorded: 12.33
